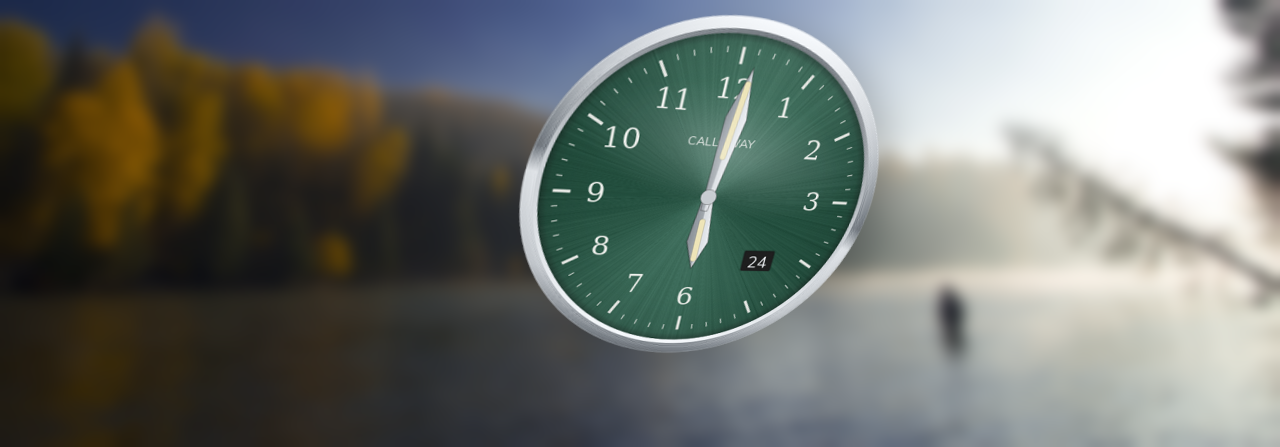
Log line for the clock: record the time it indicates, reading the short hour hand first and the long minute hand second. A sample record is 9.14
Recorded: 6.01
